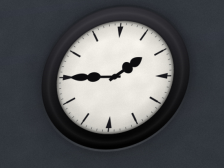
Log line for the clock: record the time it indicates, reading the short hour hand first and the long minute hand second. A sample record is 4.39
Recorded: 1.45
